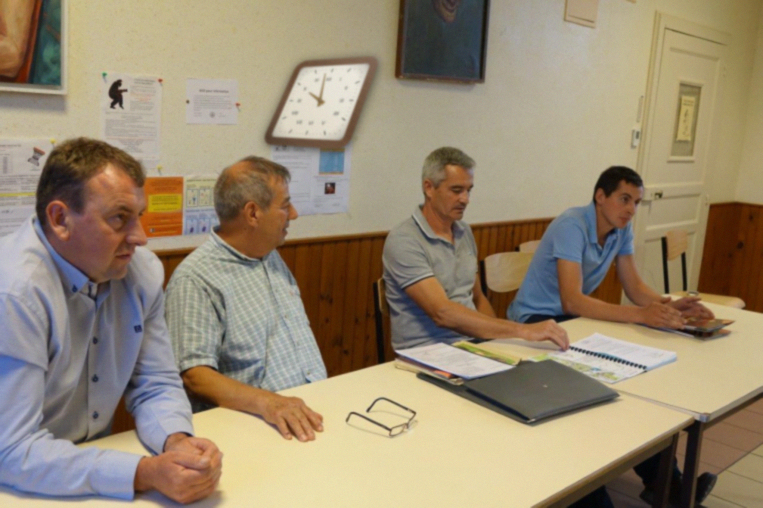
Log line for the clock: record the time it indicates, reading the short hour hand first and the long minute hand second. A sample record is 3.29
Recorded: 9.58
